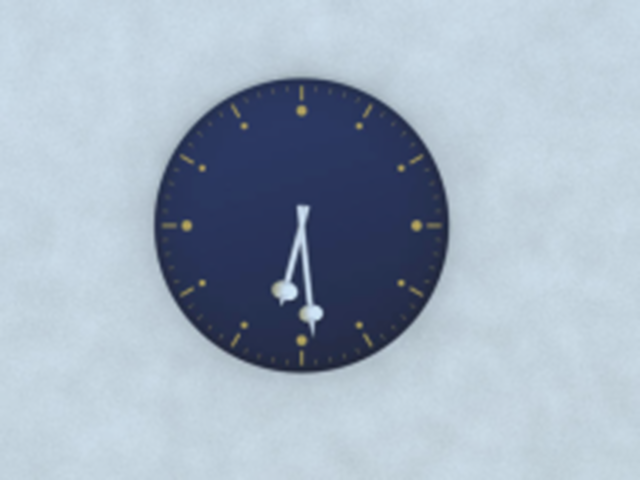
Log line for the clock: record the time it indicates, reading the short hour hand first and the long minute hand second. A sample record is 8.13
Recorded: 6.29
